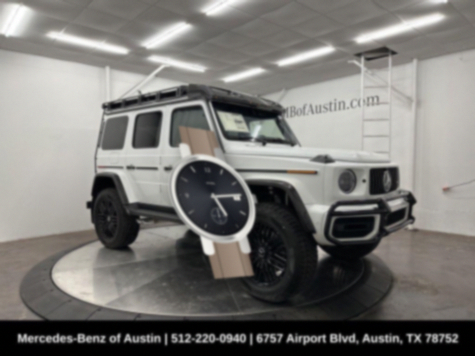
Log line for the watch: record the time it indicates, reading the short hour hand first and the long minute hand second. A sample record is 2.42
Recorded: 5.14
